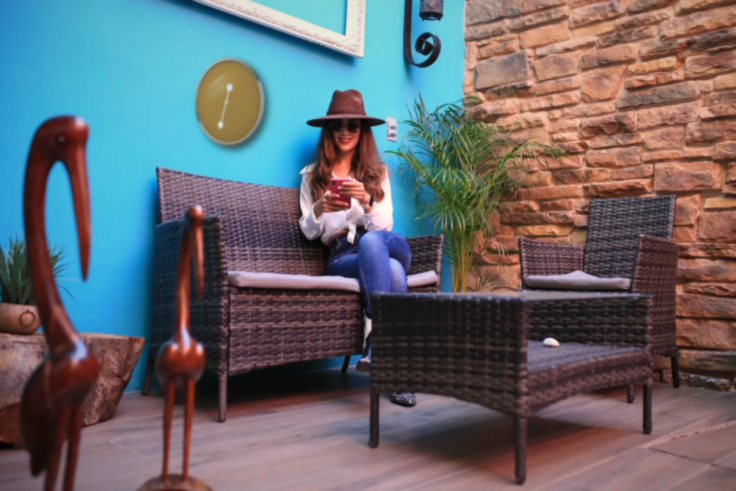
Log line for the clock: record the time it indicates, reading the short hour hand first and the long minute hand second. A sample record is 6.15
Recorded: 12.33
